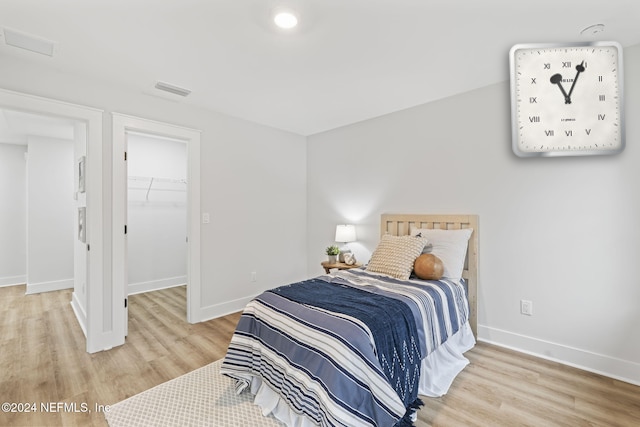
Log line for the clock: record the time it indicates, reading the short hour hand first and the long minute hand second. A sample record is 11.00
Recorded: 11.04
